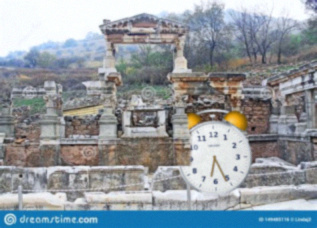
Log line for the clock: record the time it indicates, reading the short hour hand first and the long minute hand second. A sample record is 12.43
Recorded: 6.26
